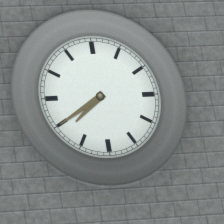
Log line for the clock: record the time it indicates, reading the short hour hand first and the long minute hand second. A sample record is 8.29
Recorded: 7.40
